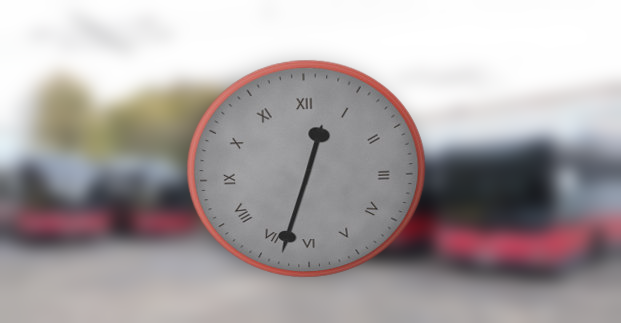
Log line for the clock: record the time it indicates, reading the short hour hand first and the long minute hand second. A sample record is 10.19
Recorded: 12.33
